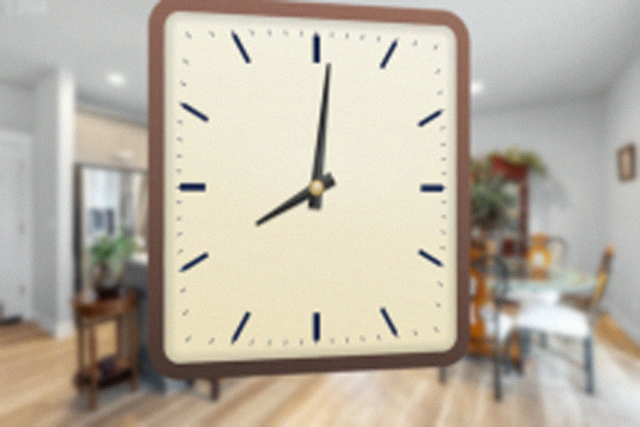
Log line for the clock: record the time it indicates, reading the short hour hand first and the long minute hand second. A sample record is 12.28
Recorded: 8.01
